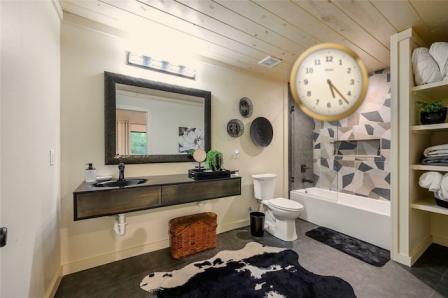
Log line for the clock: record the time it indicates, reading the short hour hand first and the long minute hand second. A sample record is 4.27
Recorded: 5.23
